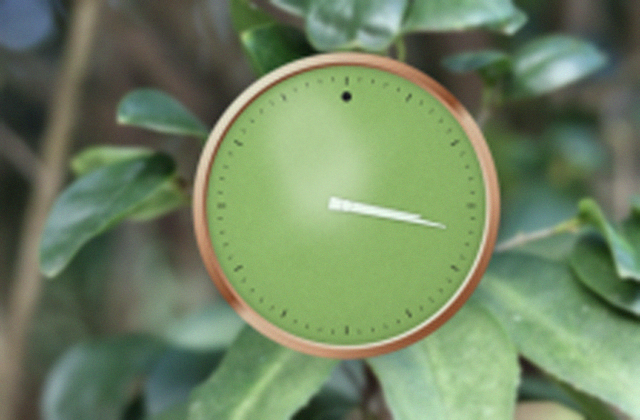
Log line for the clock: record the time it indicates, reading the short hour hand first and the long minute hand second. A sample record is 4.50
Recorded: 3.17
